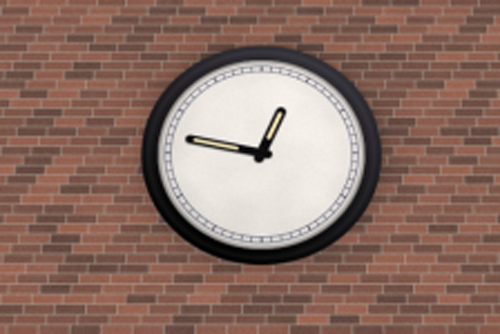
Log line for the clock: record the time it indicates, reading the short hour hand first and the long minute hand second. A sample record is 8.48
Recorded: 12.47
